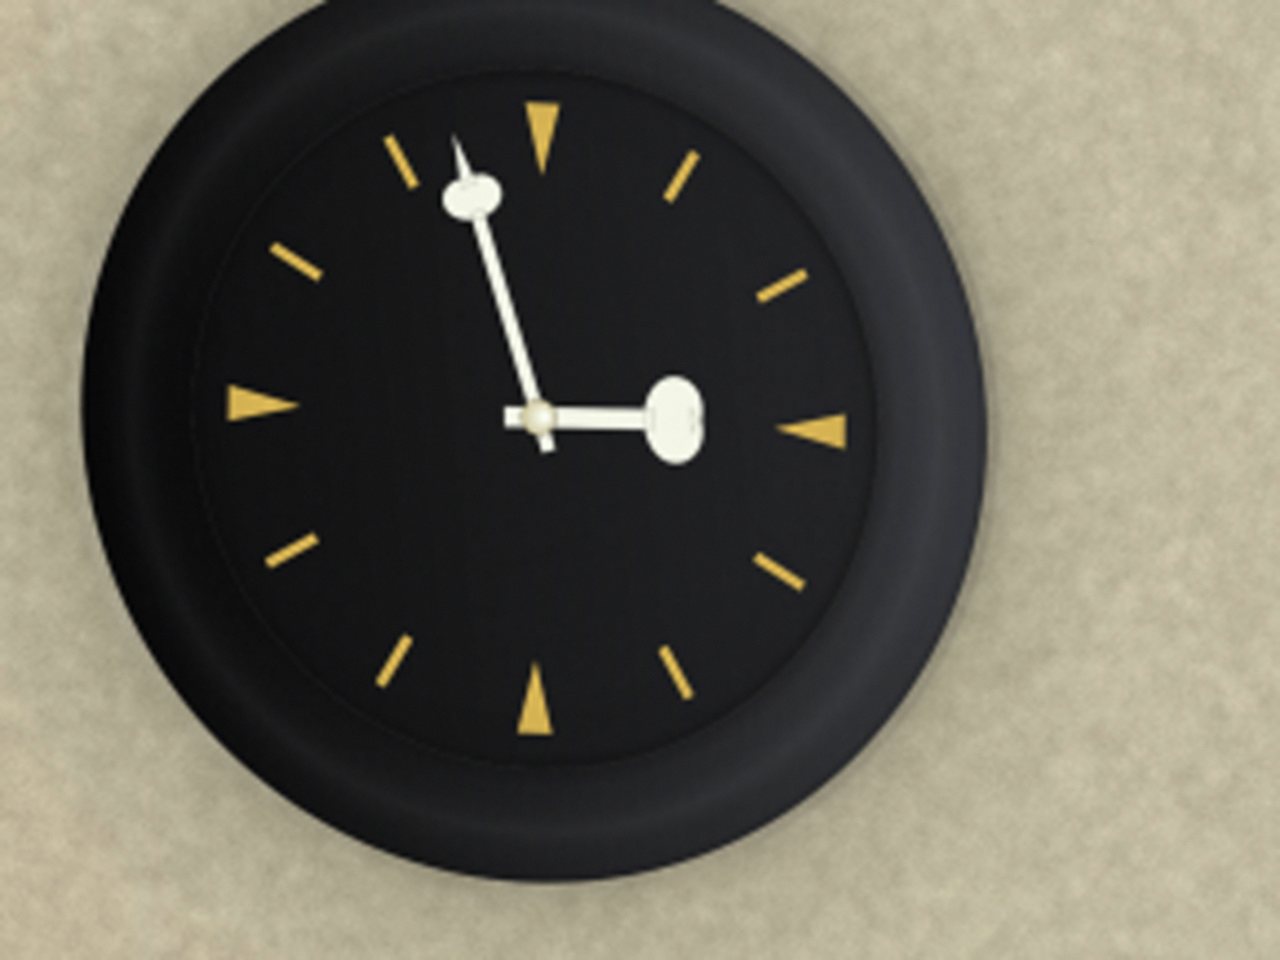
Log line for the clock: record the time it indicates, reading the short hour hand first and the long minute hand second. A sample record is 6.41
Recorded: 2.57
